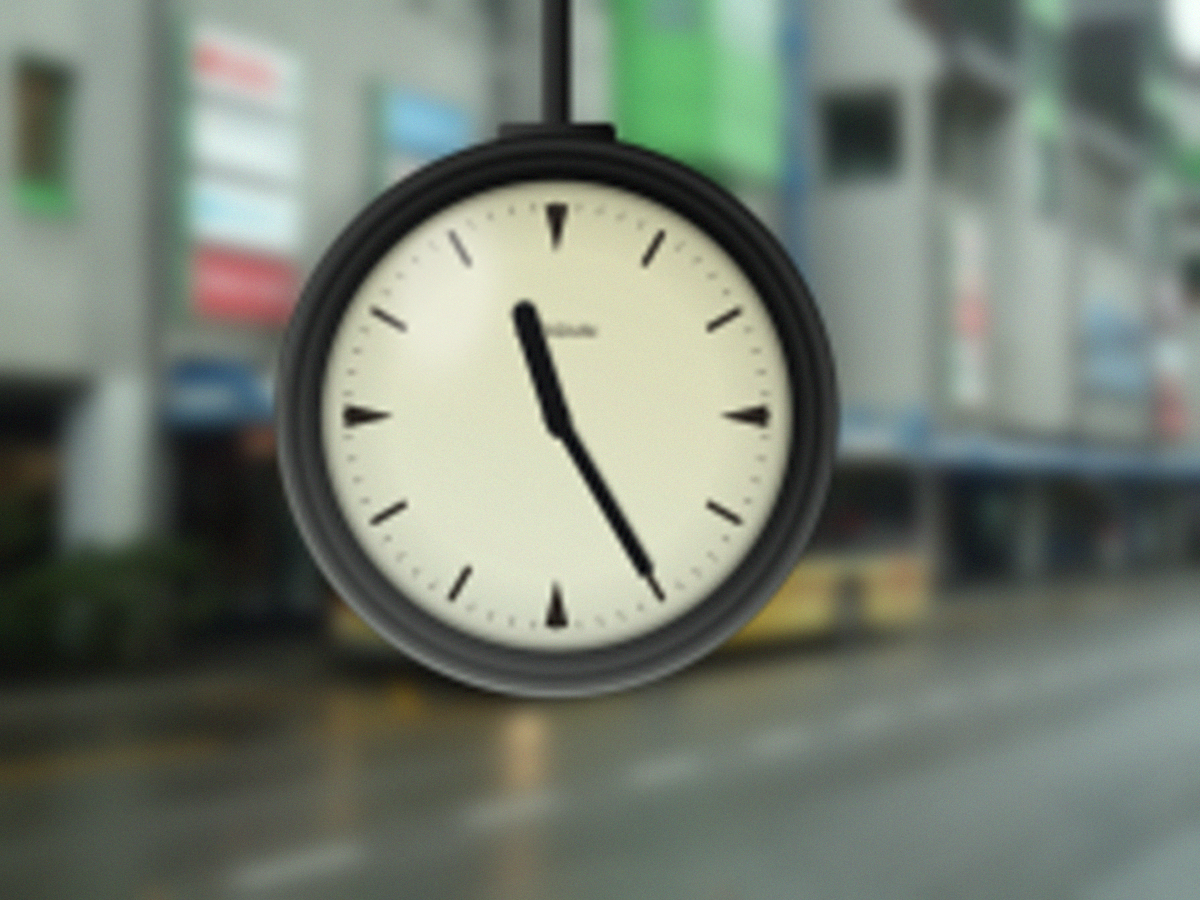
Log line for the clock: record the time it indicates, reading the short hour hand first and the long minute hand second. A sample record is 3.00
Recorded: 11.25
